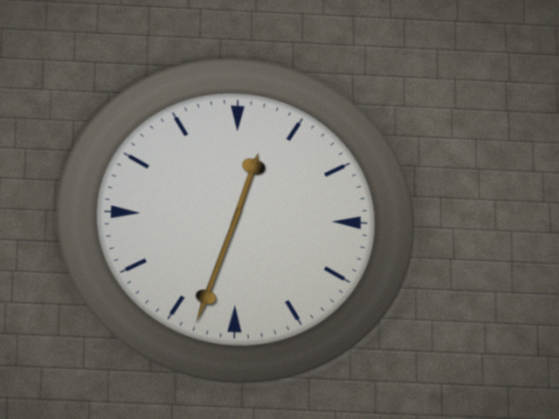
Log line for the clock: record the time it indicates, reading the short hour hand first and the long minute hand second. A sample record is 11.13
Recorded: 12.33
